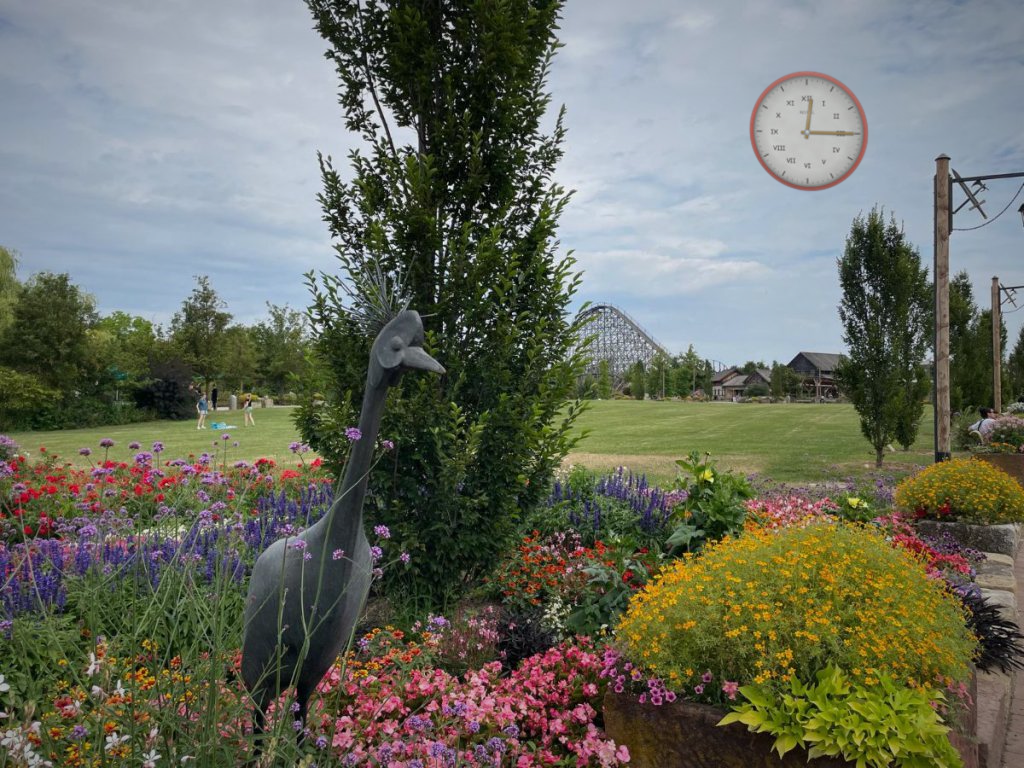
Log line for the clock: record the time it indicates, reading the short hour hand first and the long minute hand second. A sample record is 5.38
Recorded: 12.15
